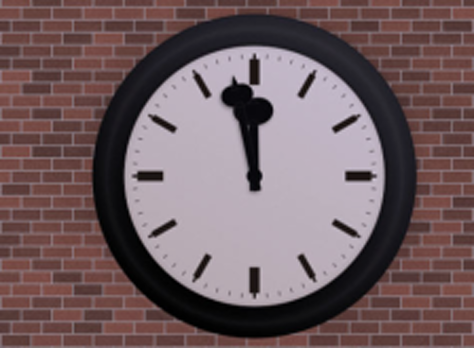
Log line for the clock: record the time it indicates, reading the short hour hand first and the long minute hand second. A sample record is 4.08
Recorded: 11.58
